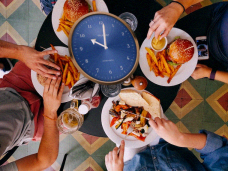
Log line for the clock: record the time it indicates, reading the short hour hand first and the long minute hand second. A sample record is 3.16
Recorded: 10.01
